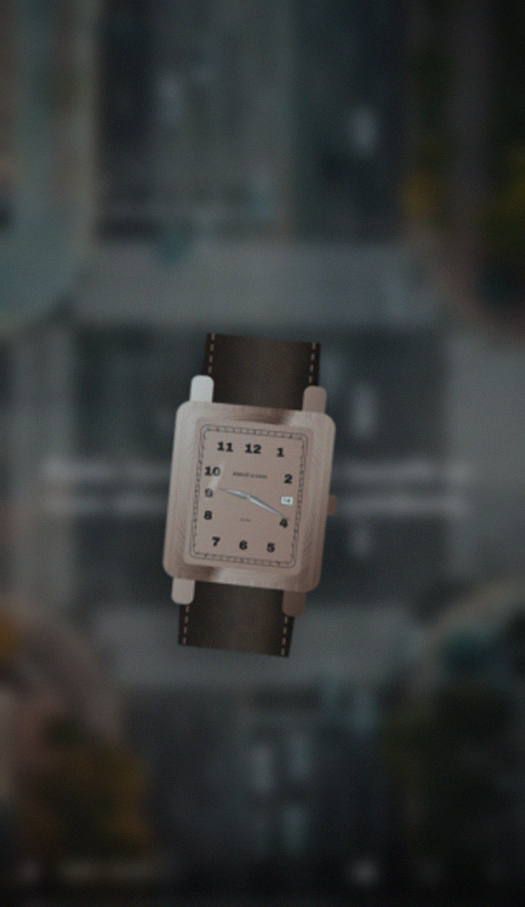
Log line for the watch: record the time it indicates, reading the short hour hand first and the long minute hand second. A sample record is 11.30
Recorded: 9.19
